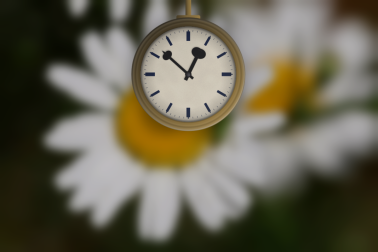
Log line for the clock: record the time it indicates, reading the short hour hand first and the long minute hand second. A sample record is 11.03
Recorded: 12.52
